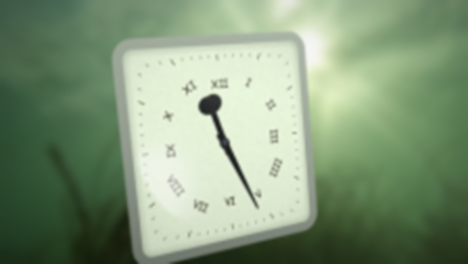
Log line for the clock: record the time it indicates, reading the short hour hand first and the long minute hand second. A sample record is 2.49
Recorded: 11.26
